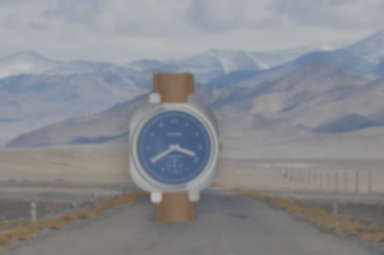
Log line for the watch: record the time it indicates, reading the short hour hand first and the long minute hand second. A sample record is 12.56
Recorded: 3.40
